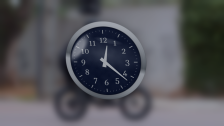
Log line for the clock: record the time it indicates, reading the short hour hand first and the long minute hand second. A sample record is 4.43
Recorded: 12.22
